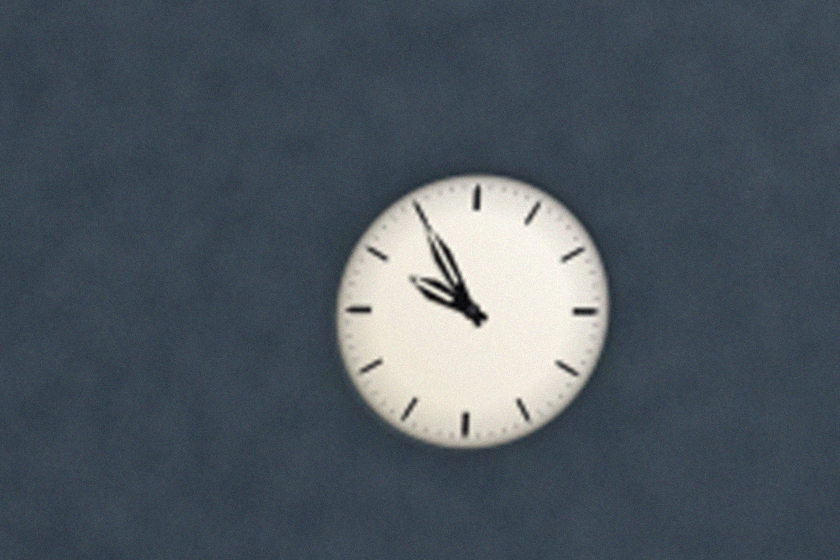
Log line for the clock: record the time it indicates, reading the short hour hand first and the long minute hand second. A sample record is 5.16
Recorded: 9.55
